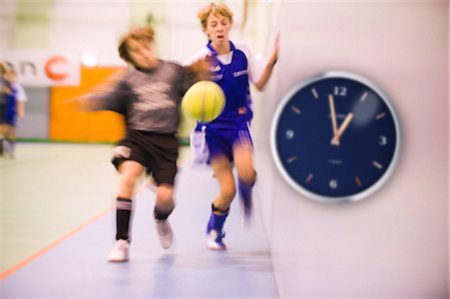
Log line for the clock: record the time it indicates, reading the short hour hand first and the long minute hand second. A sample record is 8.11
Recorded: 12.58
